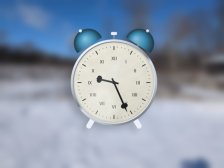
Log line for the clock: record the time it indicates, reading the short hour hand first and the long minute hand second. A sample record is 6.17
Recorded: 9.26
